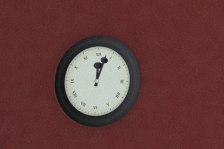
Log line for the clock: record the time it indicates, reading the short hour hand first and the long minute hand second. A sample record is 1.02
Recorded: 12.03
